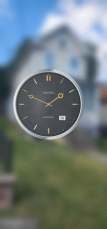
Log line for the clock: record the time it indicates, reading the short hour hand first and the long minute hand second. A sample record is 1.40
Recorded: 1.49
